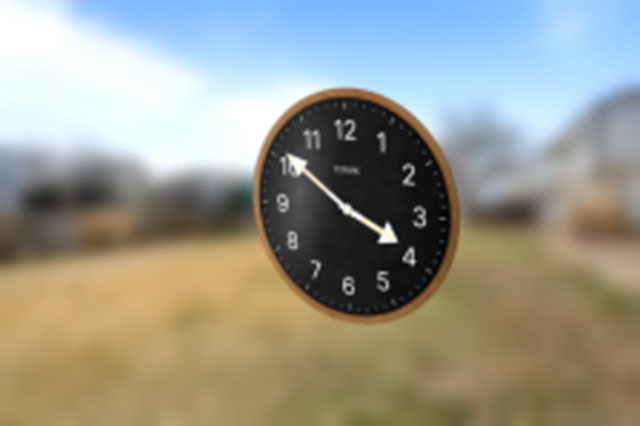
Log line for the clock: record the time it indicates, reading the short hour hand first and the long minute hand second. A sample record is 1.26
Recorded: 3.51
